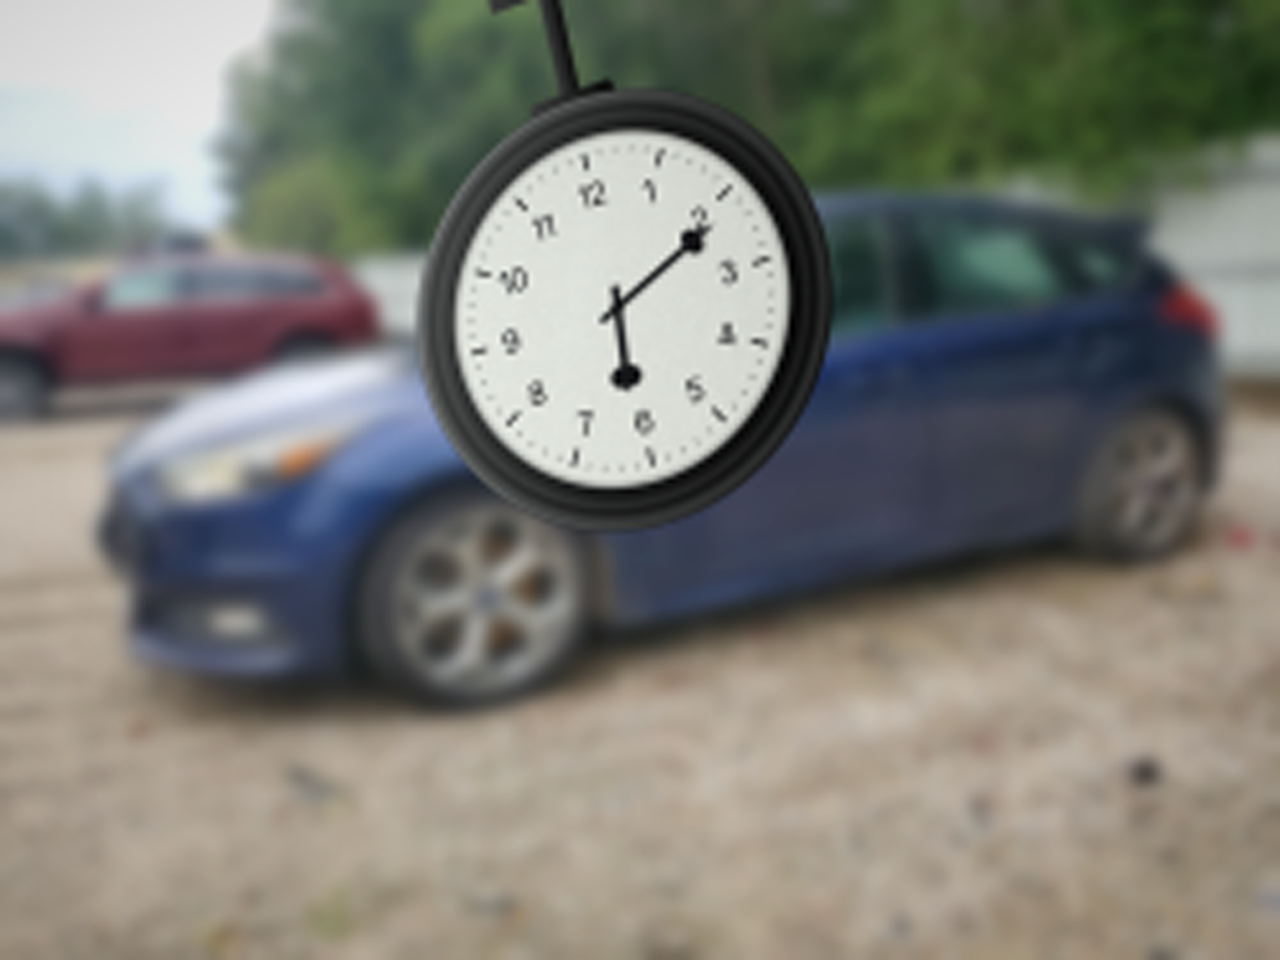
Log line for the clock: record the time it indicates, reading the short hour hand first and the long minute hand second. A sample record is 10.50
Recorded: 6.11
